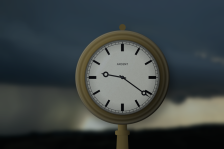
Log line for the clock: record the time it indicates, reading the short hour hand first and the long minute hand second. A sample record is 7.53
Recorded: 9.21
